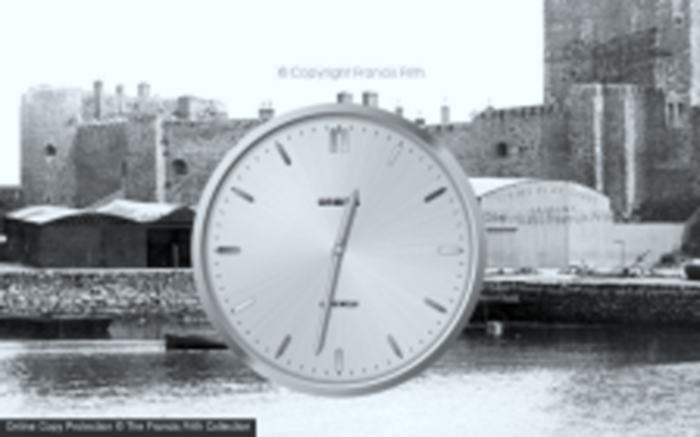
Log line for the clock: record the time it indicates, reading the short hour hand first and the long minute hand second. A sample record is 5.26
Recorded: 12.32
